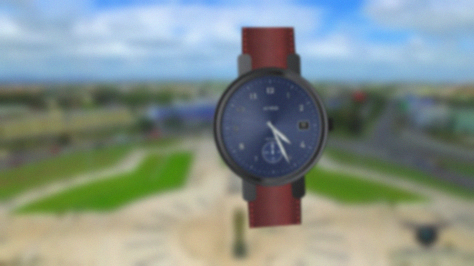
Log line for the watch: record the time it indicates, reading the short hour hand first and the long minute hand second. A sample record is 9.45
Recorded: 4.26
